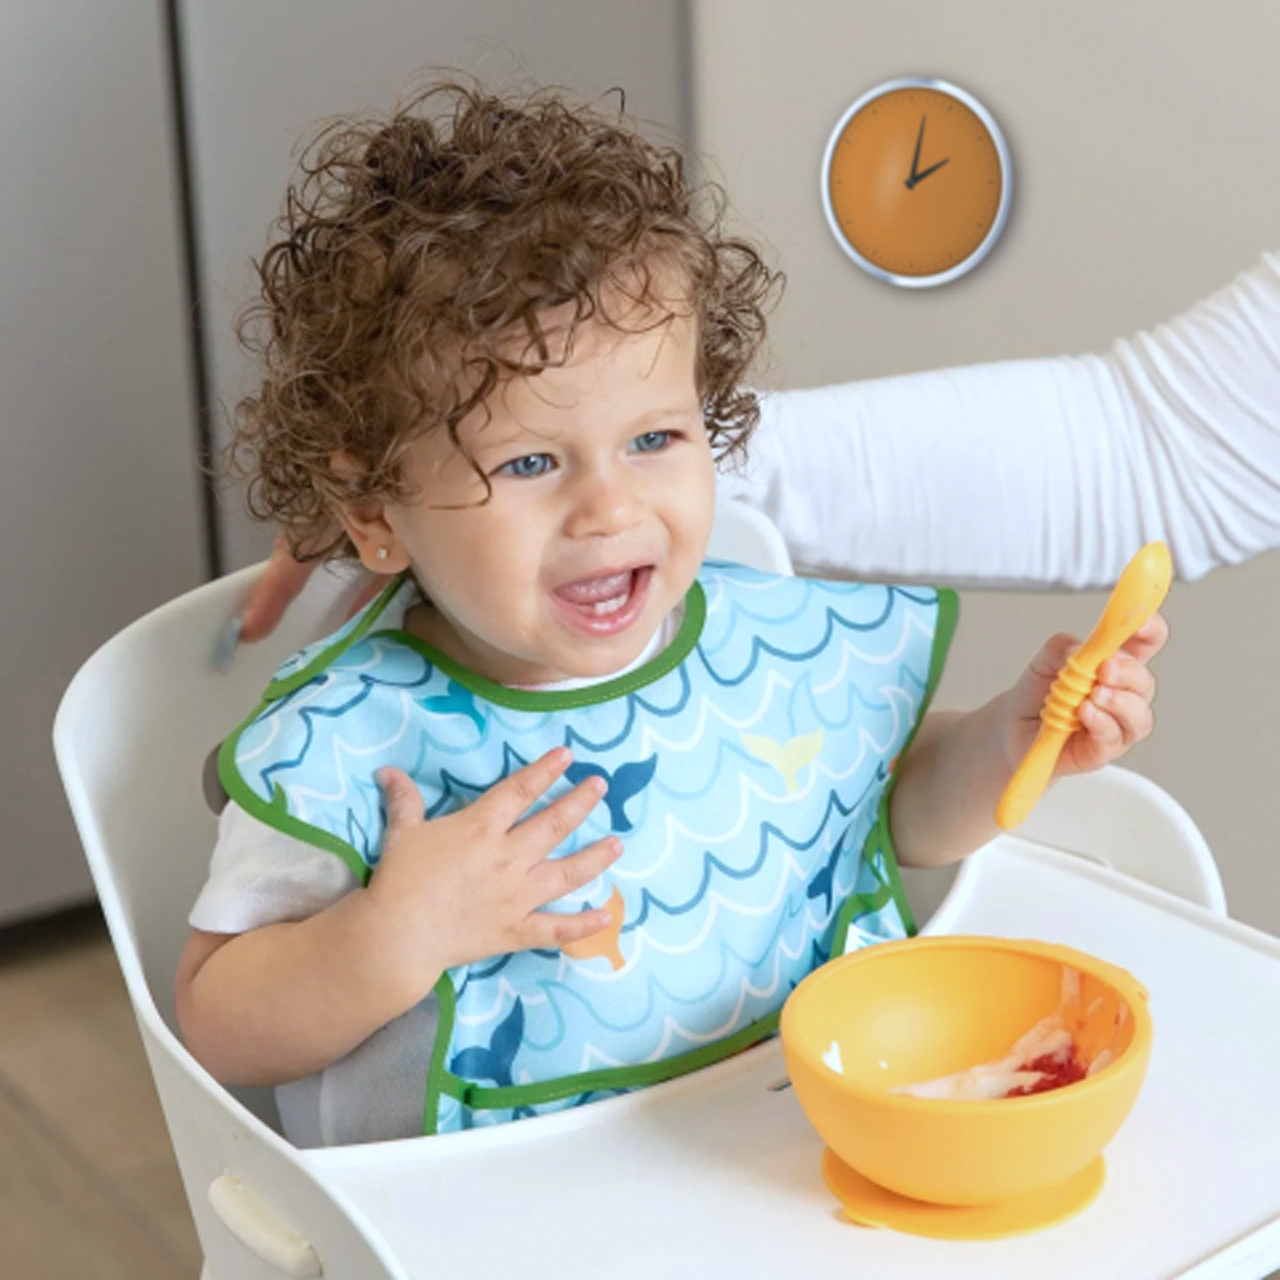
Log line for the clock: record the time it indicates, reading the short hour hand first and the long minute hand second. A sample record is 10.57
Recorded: 2.02
